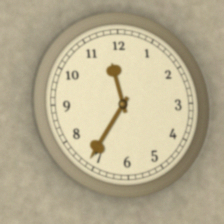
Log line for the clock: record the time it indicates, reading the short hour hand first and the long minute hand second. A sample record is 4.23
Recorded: 11.36
